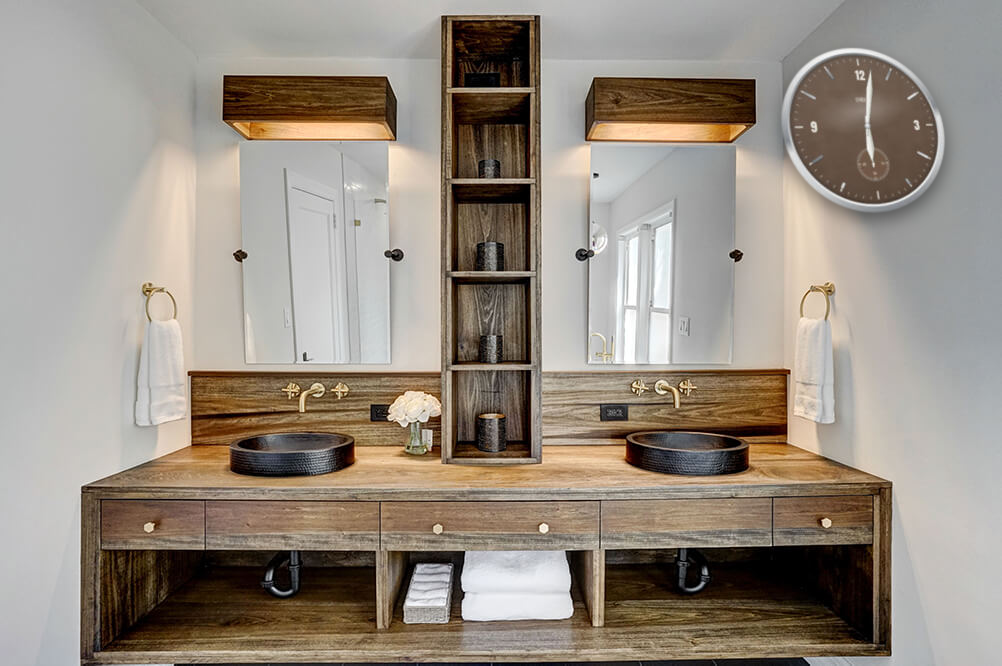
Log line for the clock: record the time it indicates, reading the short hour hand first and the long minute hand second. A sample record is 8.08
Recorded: 6.02
